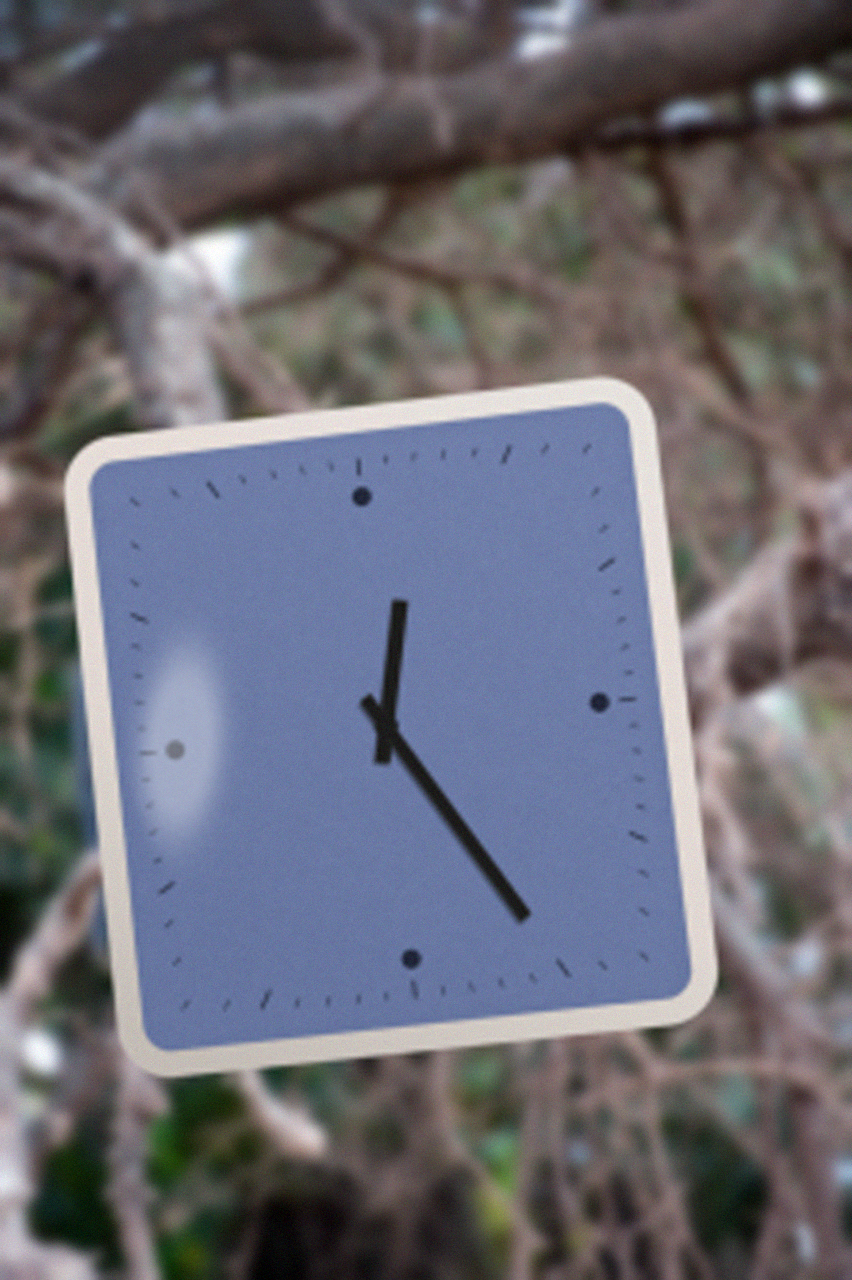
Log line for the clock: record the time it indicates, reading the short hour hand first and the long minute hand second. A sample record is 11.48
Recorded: 12.25
